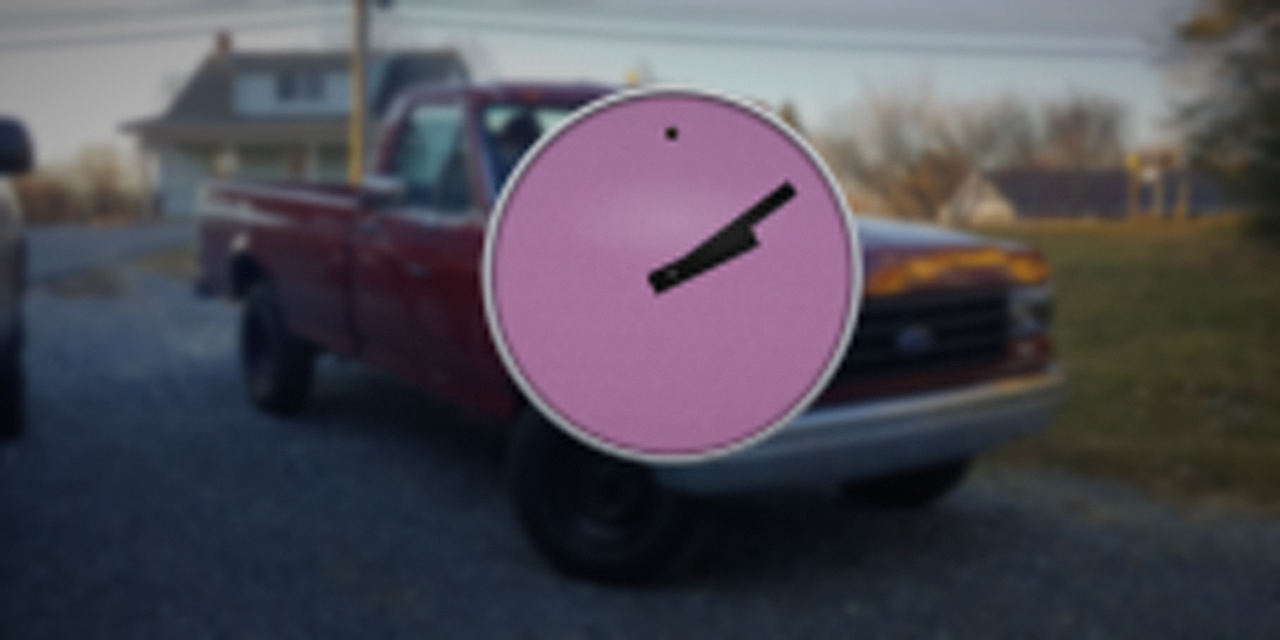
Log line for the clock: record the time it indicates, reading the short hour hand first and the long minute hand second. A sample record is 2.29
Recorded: 2.09
